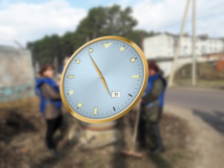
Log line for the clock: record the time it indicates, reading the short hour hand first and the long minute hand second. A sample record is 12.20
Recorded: 4.54
